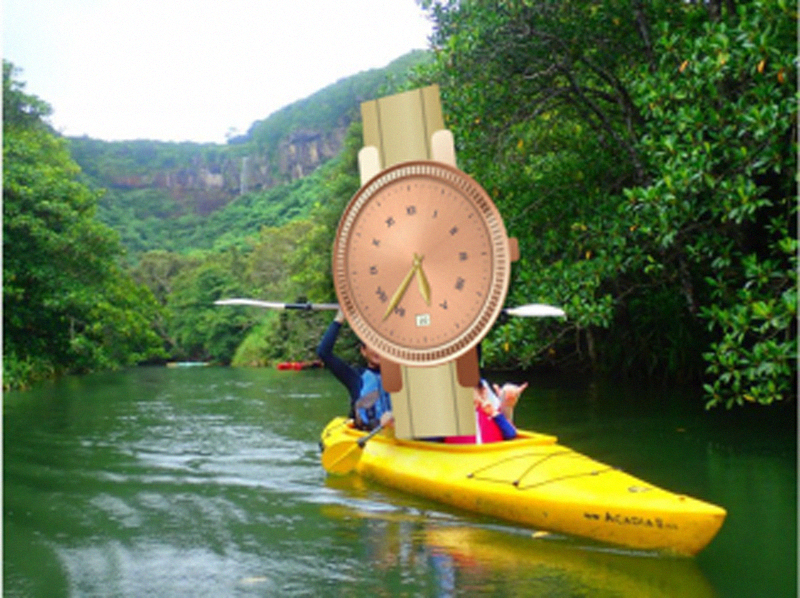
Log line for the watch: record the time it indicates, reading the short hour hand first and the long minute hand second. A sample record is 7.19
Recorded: 5.37
